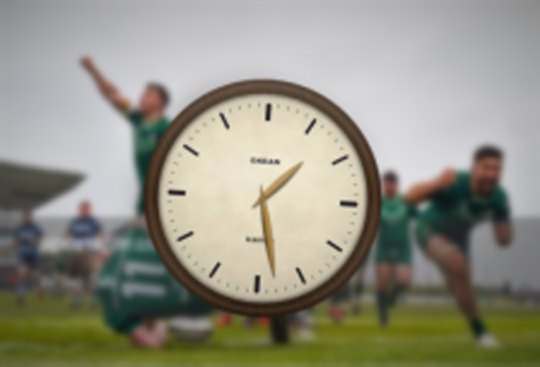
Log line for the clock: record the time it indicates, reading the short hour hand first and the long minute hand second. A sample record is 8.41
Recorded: 1.28
